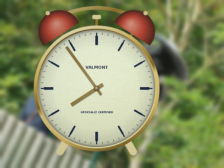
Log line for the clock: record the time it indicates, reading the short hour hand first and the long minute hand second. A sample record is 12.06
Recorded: 7.54
